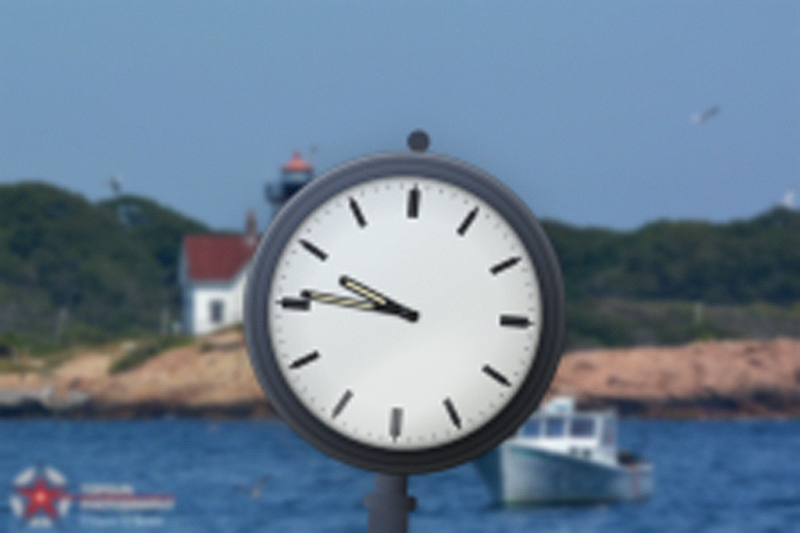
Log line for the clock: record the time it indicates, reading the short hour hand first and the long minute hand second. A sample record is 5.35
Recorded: 9.46
